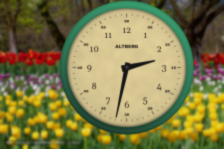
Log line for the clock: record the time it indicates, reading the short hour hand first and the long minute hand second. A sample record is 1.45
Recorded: 2.32
